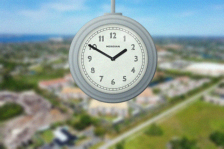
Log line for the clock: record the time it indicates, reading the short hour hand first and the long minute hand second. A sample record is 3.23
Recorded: 1.50
